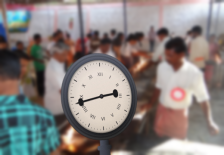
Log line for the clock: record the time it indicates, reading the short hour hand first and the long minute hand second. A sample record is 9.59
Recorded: 2.43
